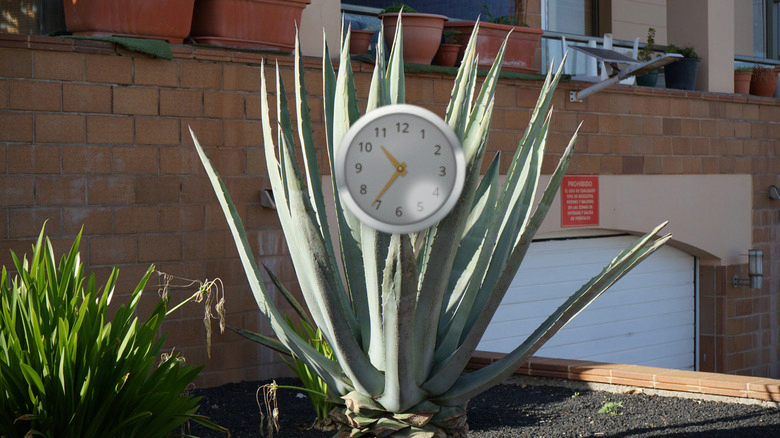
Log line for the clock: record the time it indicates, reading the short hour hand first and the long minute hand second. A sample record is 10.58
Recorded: 10.36
